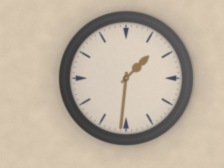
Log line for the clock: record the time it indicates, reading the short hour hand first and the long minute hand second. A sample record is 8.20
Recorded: 1.31
